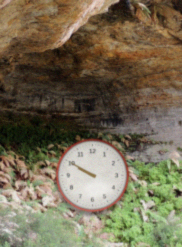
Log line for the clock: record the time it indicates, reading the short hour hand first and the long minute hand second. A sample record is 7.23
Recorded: 9.50
